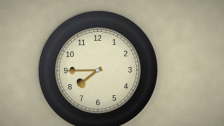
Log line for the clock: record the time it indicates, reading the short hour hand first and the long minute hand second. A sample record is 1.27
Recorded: 7.45
